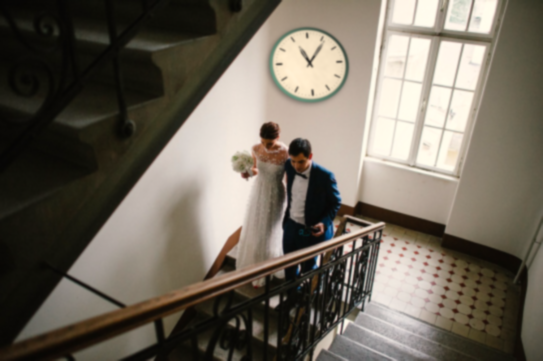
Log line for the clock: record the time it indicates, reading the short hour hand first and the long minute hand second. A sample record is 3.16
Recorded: 11.06
